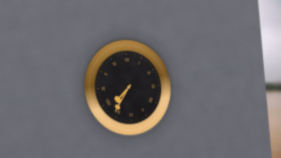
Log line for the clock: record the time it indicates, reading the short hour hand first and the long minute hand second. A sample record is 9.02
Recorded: 7.36
